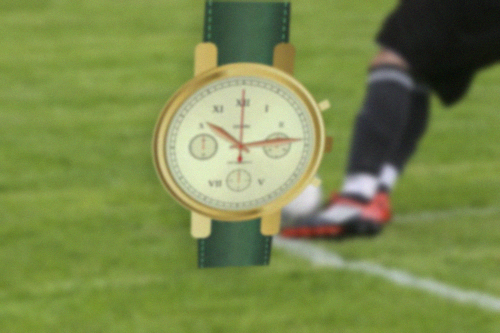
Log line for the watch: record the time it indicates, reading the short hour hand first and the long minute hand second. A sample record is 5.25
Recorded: 10.14
